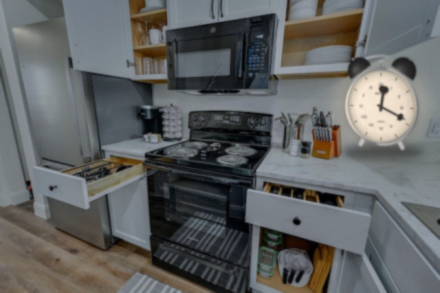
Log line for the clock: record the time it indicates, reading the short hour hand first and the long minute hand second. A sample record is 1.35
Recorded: 12.19
